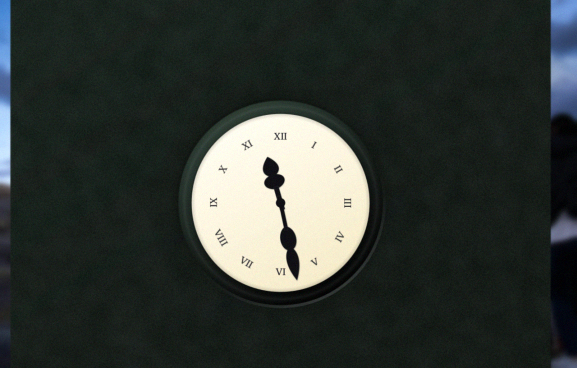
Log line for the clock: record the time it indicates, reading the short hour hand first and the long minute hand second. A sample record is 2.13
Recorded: 11.28
